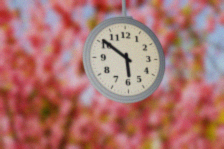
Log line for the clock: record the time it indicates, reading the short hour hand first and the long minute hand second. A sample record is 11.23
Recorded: 5.51
